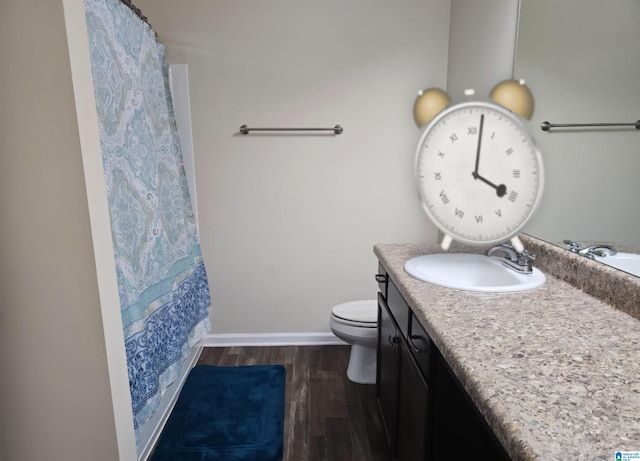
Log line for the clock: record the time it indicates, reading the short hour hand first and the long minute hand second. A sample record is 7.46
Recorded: 4.02
